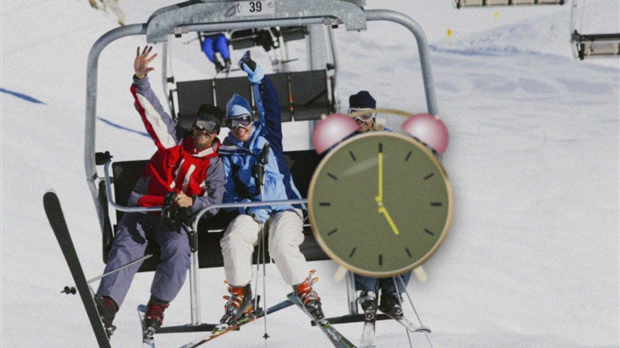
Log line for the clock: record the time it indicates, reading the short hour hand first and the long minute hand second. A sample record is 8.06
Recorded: 5.00
